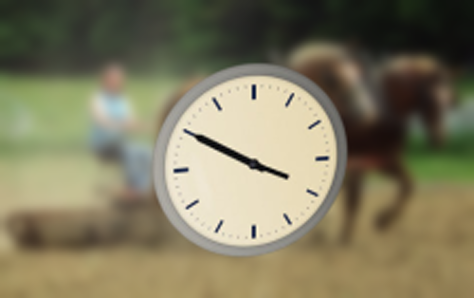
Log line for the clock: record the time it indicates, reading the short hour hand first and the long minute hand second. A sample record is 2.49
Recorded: 3.50
